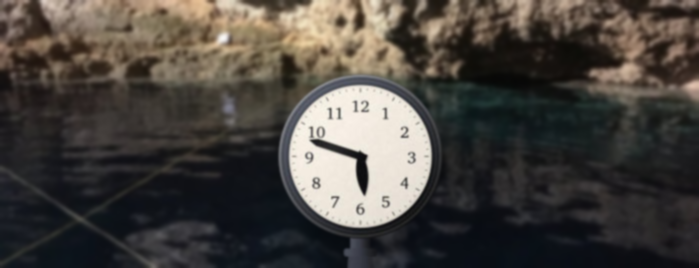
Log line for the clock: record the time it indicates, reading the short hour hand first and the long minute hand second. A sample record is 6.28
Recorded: 5.48
